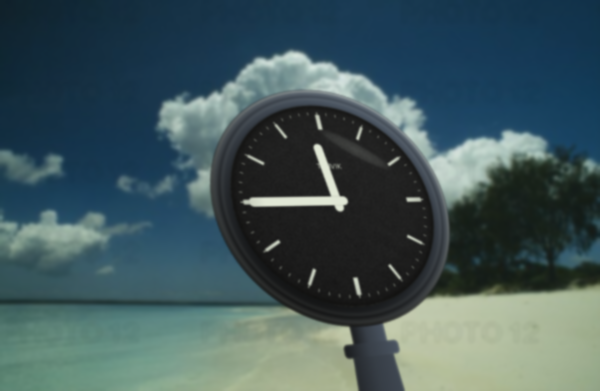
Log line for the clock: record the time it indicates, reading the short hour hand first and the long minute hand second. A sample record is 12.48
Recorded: 11.45
